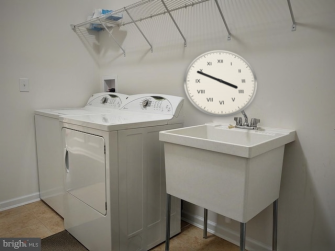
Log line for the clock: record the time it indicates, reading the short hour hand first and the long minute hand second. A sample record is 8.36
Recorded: 3.49
